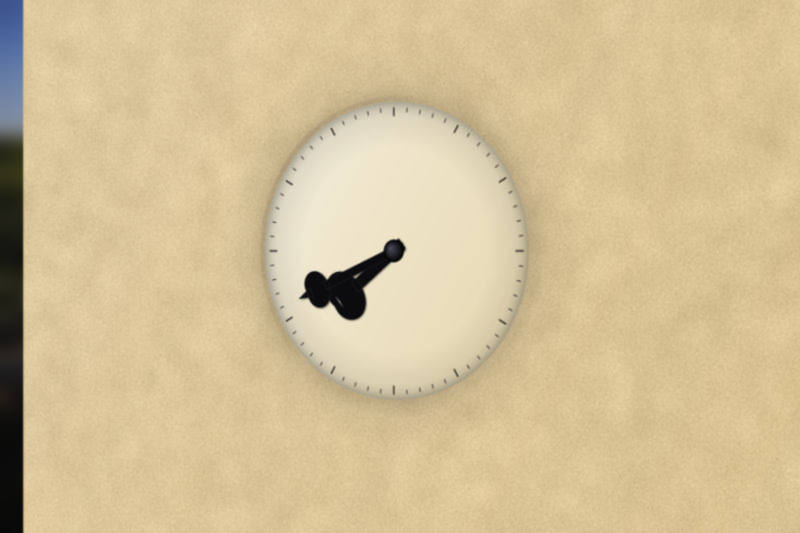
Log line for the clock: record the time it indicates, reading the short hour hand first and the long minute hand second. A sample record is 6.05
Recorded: 7.41
